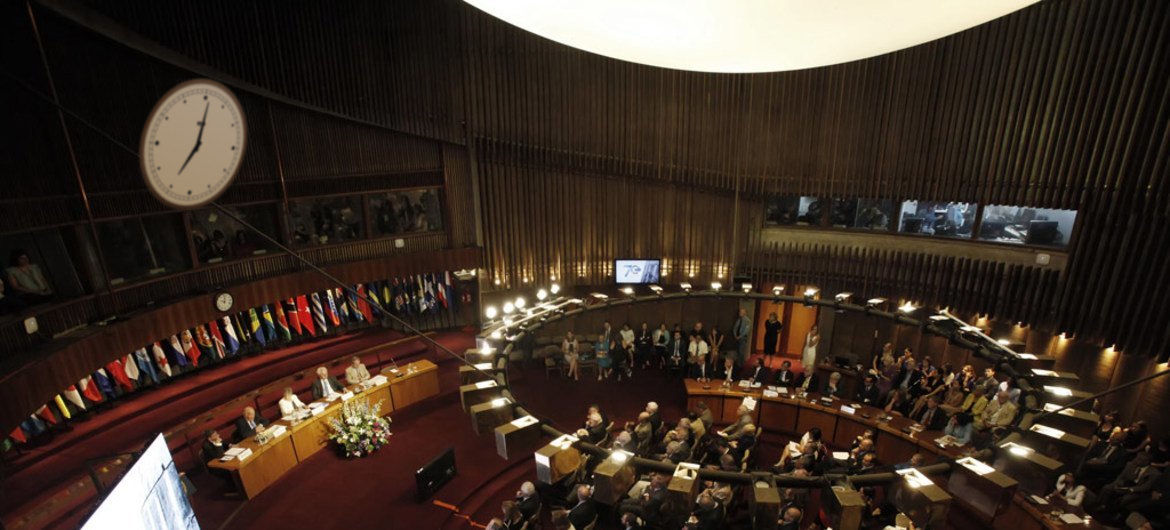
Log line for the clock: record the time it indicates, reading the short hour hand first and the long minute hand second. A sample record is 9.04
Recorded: 7.01
